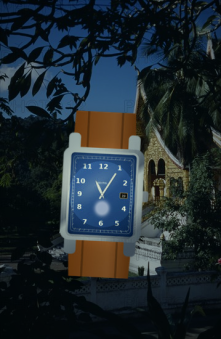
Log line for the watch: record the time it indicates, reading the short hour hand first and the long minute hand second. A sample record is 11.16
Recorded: 11.05
